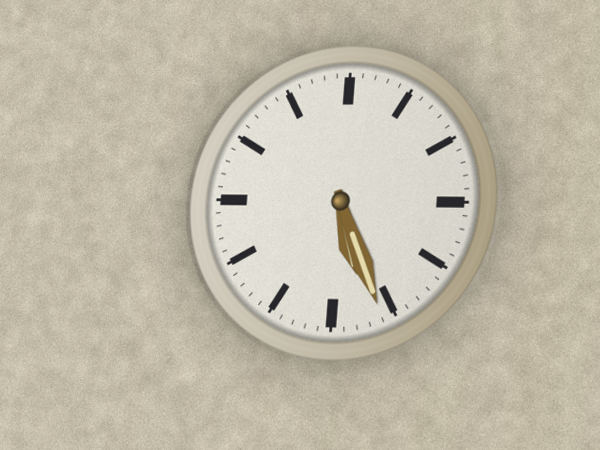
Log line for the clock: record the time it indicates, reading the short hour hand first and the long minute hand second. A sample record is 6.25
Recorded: 5.26
